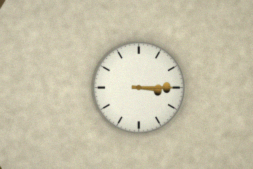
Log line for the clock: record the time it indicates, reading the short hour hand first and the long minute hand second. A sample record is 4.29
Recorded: 3.15
